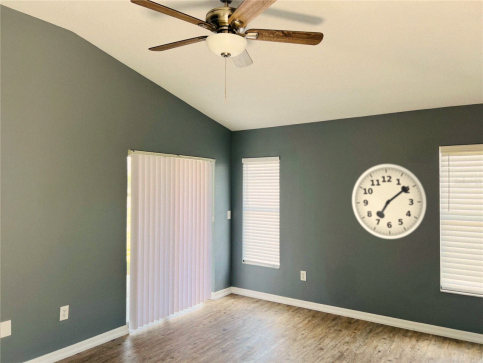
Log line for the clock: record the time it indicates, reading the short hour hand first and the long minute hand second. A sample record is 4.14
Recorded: 7.09
